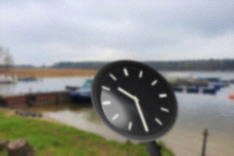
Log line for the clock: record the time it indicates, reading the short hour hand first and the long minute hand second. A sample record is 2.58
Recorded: 10.30
